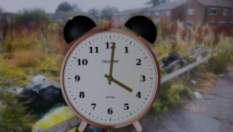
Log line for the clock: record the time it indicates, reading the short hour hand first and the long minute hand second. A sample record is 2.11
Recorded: 4.01
